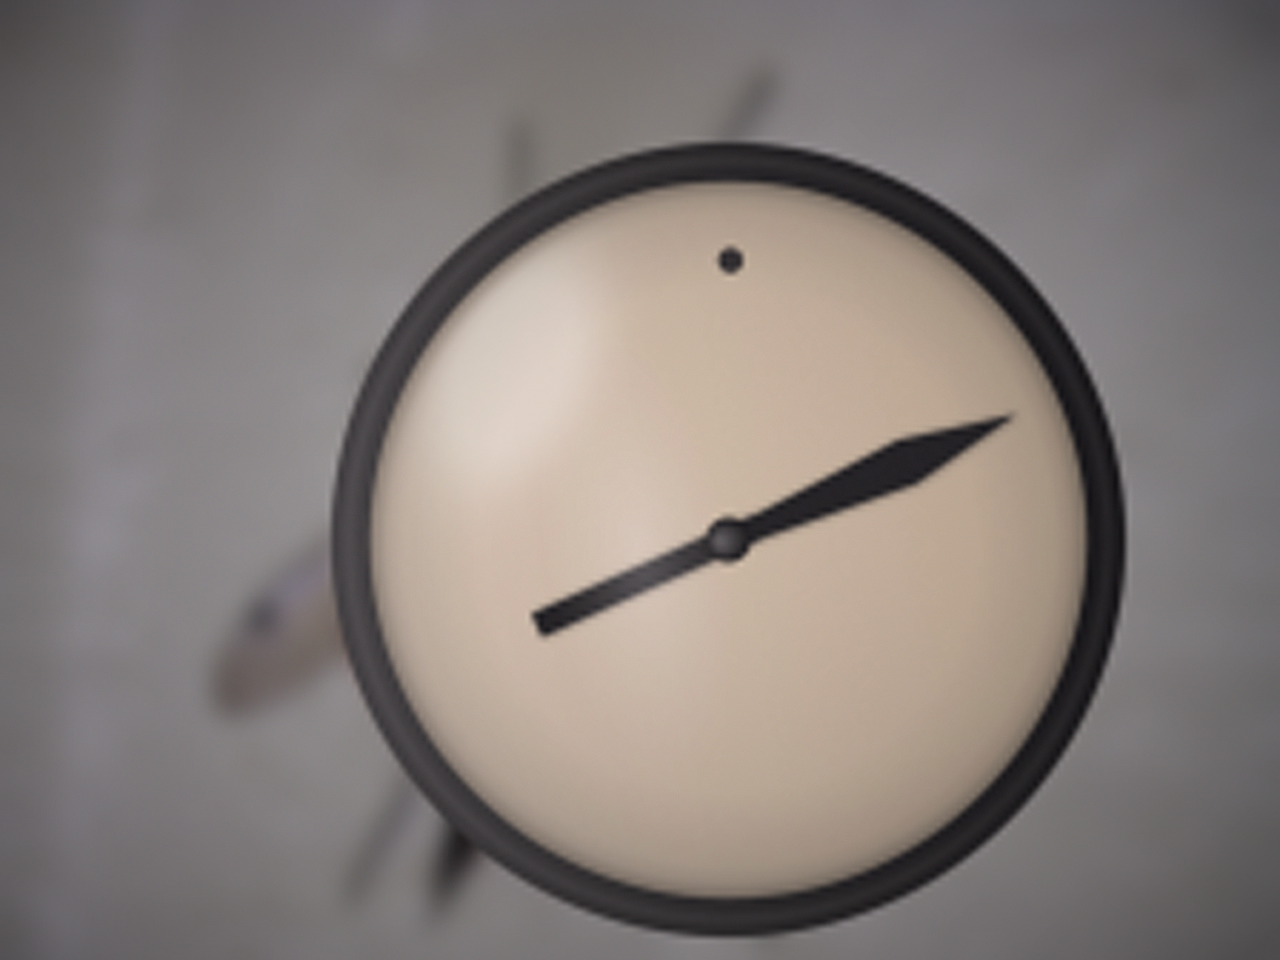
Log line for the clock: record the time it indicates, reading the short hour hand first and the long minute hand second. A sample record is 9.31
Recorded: 8.11
